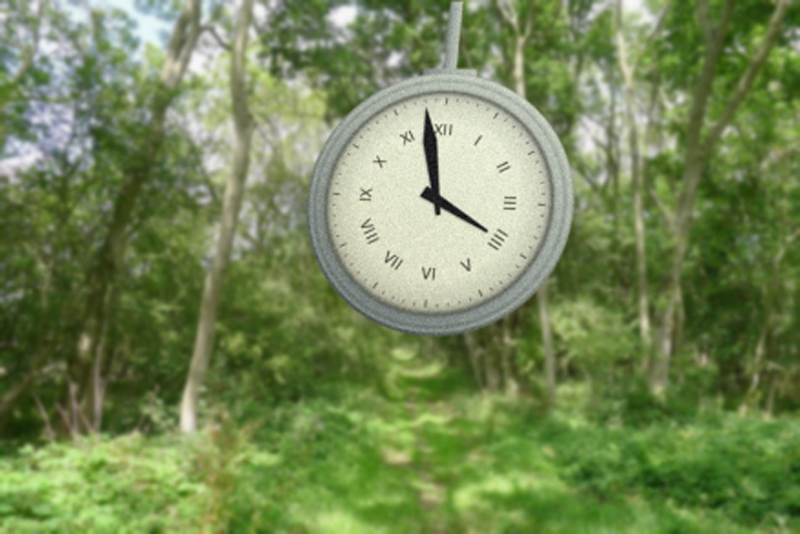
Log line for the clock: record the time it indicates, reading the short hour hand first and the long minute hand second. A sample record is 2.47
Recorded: 3.58
